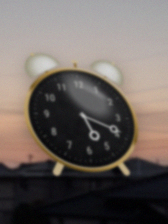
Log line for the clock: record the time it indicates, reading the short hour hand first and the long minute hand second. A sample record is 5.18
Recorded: 5.19
